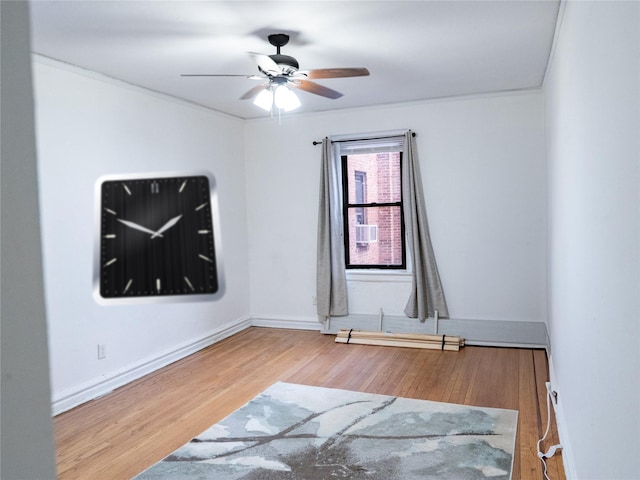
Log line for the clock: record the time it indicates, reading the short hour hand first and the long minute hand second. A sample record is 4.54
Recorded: 1.49
